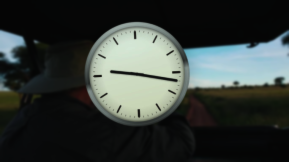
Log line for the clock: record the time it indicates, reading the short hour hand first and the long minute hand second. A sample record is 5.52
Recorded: 9.17
